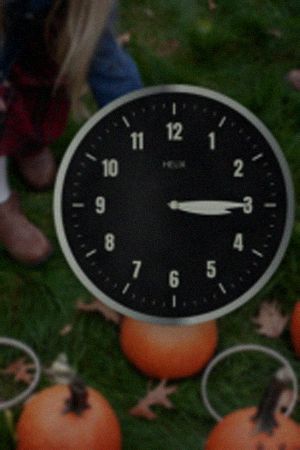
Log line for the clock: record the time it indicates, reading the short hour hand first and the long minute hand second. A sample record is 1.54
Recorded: 3.15
